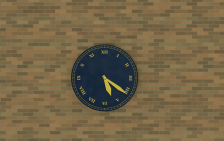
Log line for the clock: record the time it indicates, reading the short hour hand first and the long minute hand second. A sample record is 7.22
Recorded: 5.21
